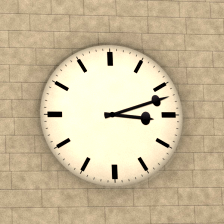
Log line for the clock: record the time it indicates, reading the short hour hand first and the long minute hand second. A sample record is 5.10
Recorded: 3.12
